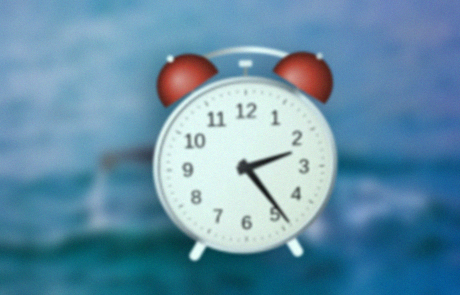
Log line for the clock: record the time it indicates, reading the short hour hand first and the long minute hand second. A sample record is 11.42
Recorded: 2.24
